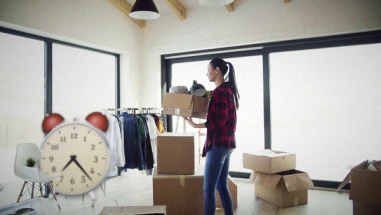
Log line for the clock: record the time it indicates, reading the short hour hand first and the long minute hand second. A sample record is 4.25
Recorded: 7.23
